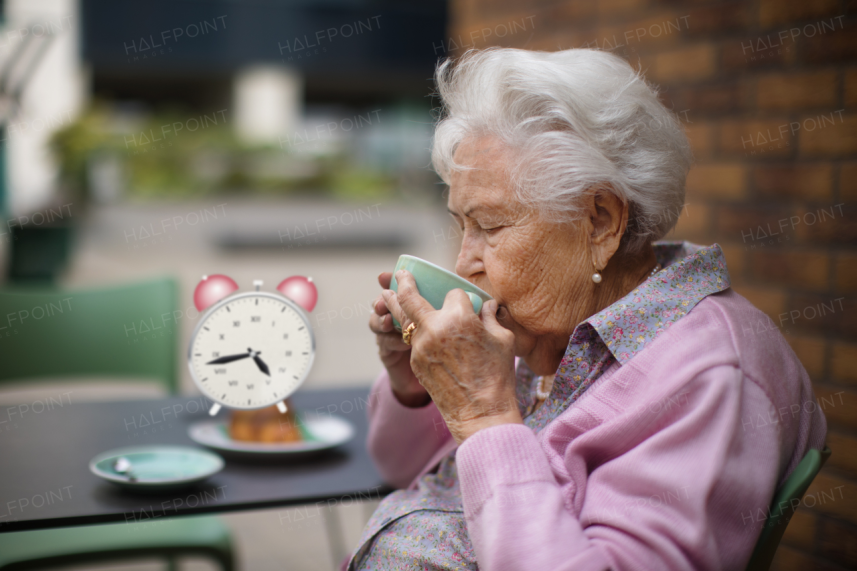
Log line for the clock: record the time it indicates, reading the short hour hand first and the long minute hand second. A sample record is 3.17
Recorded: 4.43
